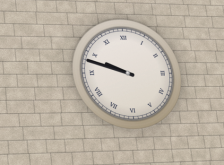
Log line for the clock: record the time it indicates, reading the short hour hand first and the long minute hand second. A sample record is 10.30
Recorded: 9.48
